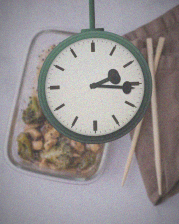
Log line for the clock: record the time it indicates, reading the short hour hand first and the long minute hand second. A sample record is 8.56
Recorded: 2.16
